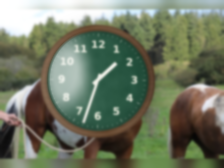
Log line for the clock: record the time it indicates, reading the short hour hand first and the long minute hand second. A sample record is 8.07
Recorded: 1.33
